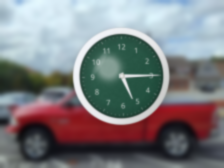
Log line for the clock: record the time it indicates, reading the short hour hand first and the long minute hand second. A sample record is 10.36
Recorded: 5.15
